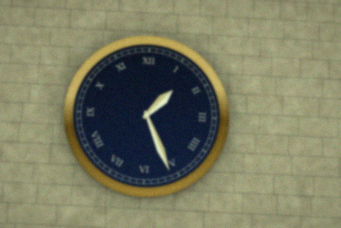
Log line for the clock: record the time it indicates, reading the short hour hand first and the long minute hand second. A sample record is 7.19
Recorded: 1.26
